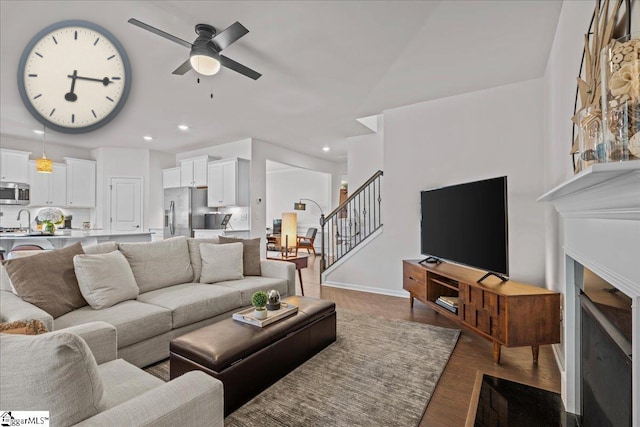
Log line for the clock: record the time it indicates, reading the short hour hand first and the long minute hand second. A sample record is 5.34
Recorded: 6.16
